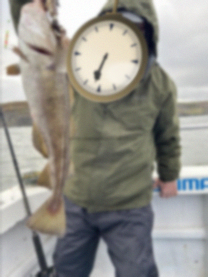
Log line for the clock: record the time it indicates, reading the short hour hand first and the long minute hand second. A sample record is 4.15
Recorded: 6.32
